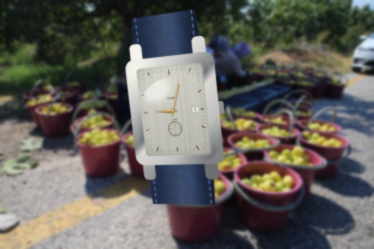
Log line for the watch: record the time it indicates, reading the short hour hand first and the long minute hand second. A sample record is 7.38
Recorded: 9.03
